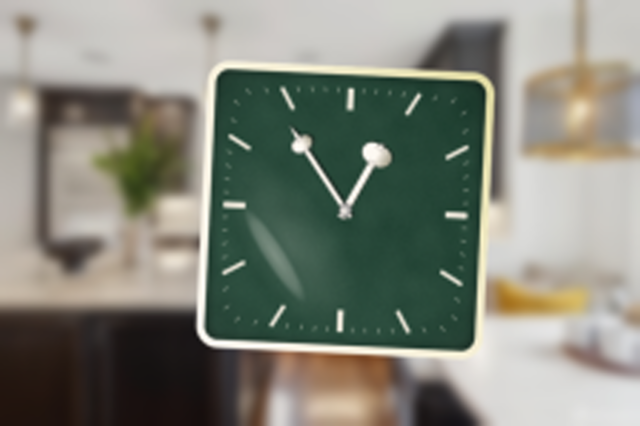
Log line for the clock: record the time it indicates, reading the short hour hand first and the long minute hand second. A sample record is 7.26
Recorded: 12.54
